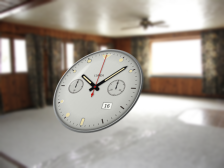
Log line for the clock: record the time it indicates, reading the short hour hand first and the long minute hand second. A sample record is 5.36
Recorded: 10.08
